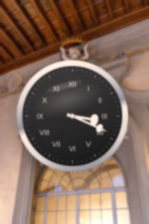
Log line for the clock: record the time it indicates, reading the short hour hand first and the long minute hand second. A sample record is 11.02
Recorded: 3.19
